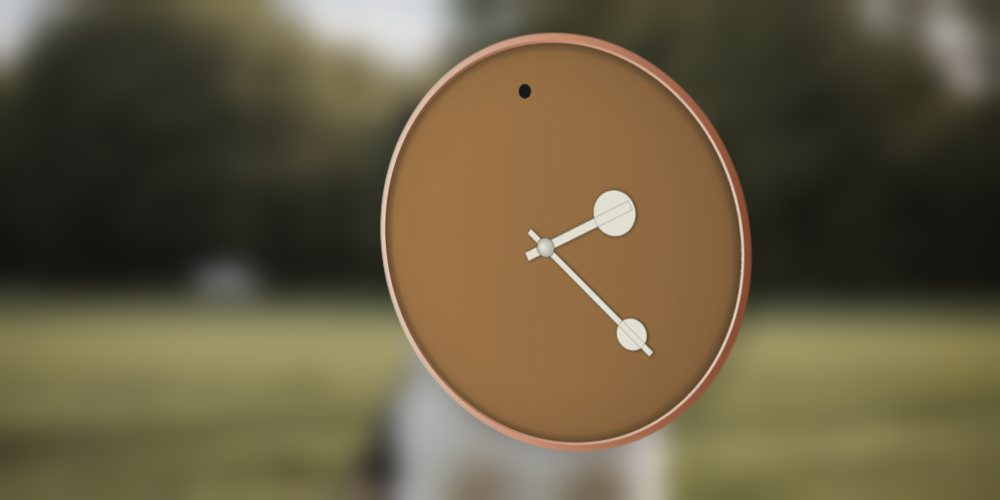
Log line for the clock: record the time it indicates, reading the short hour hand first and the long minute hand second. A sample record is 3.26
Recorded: 2.23
